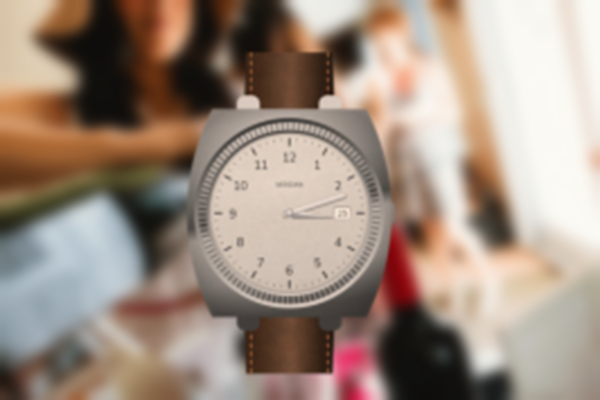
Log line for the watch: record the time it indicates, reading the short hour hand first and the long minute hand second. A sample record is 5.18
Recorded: 3.12
